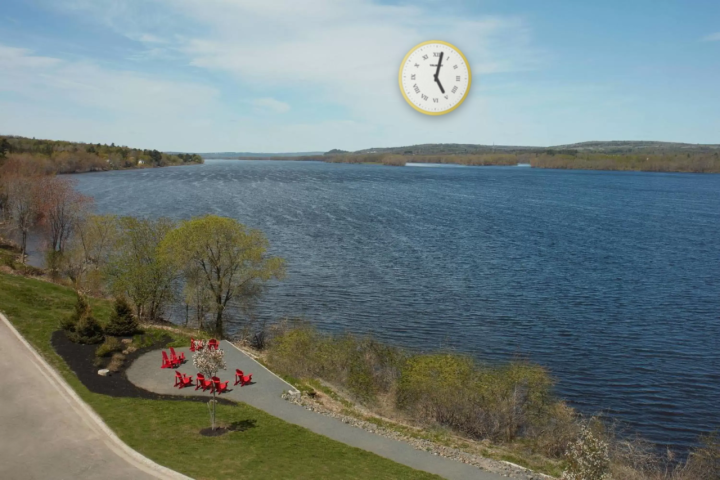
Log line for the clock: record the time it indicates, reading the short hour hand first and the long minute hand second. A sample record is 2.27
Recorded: 5.02
